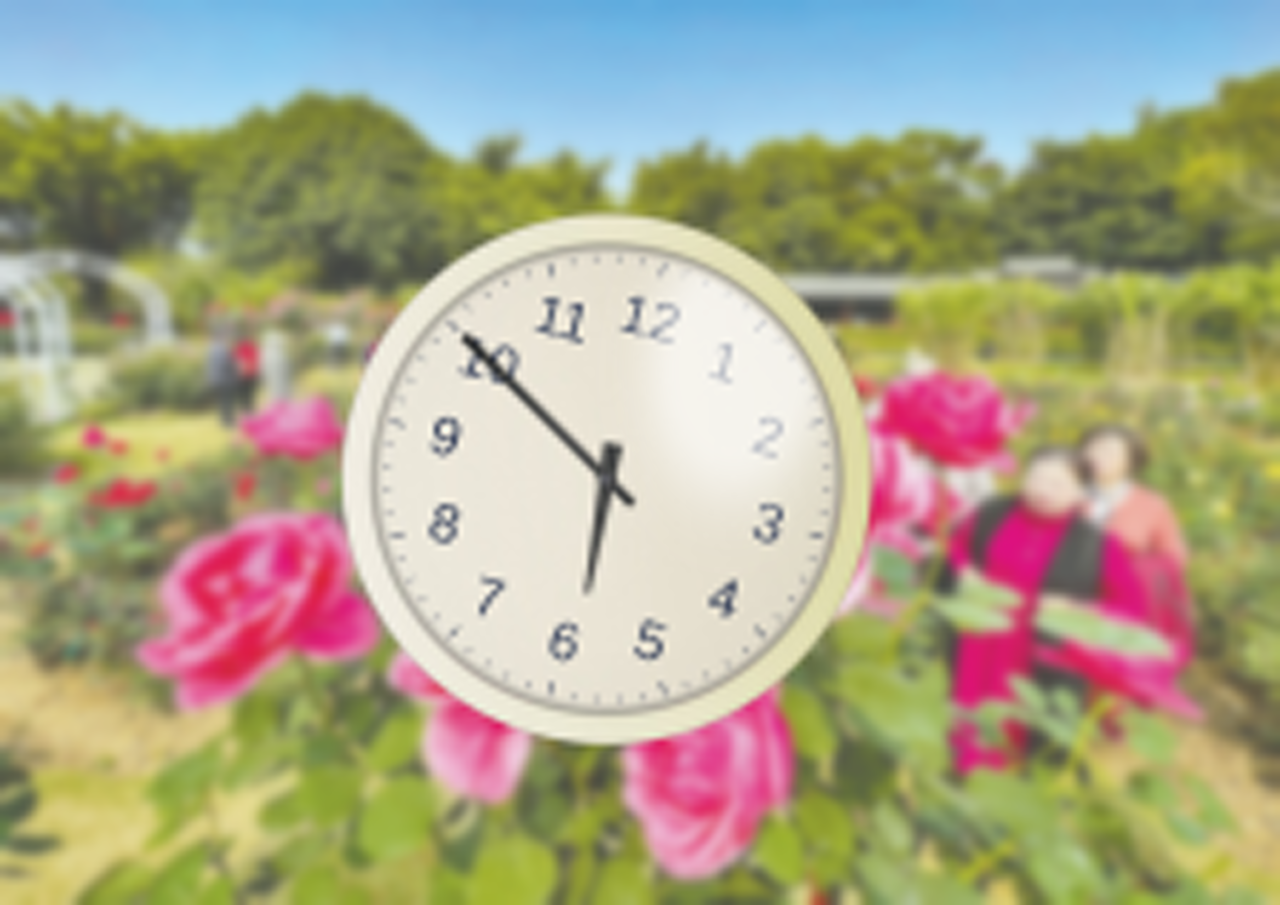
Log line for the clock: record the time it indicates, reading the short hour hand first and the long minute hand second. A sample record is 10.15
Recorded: 5.50
